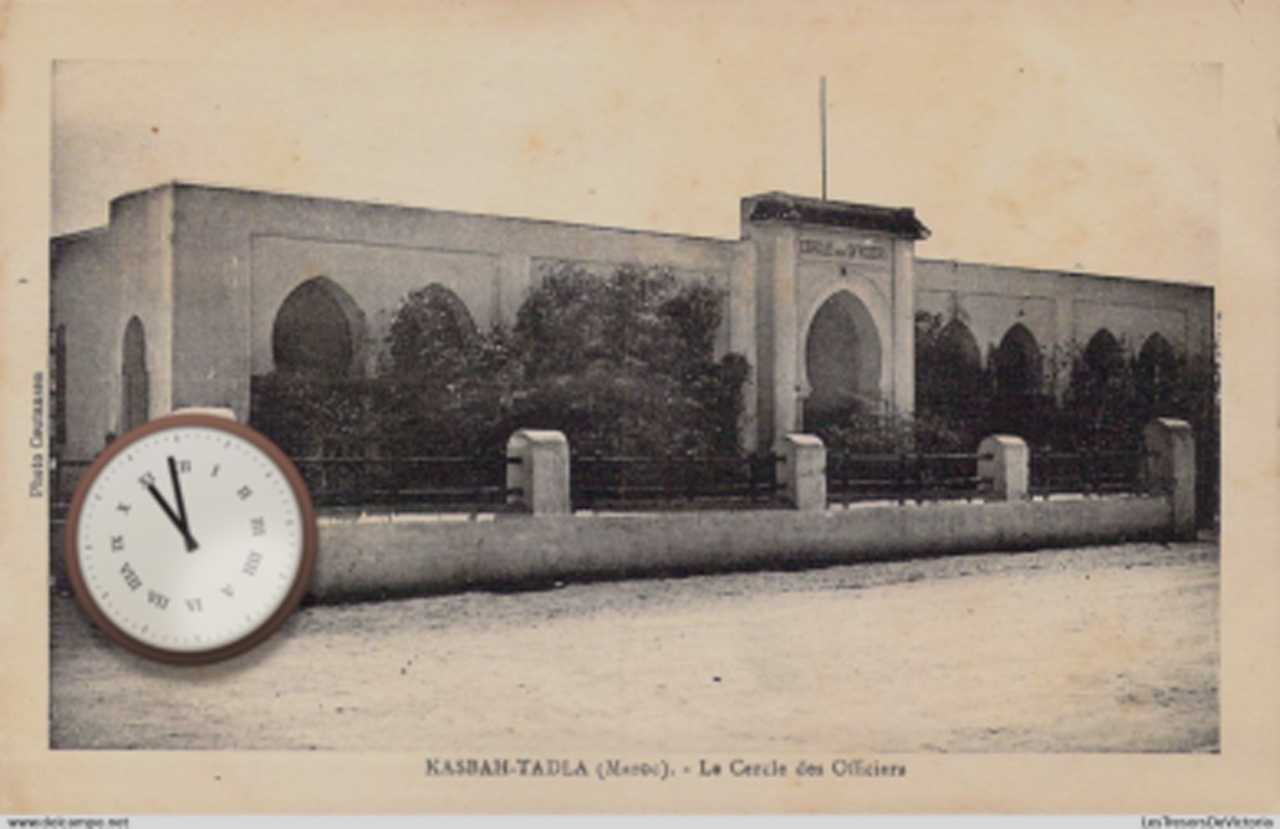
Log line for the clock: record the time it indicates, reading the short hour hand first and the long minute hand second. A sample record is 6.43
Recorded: 10.59
